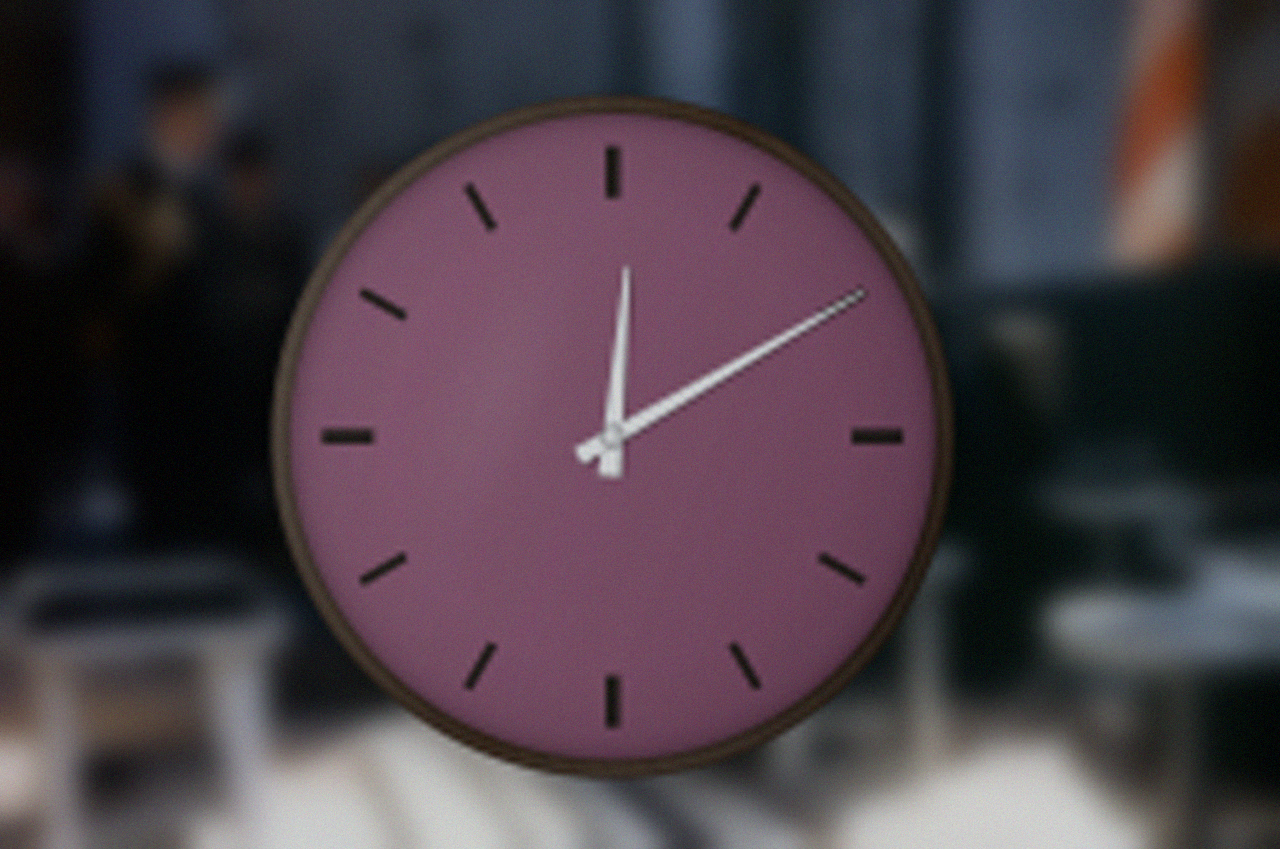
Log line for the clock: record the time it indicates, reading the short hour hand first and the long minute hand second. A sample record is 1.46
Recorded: 12.10
